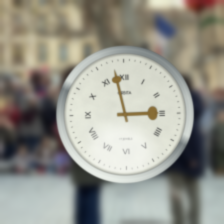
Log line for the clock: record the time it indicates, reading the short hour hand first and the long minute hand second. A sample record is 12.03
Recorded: 2.58
